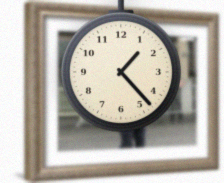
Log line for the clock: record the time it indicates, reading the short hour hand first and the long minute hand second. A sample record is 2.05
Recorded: 1.23
